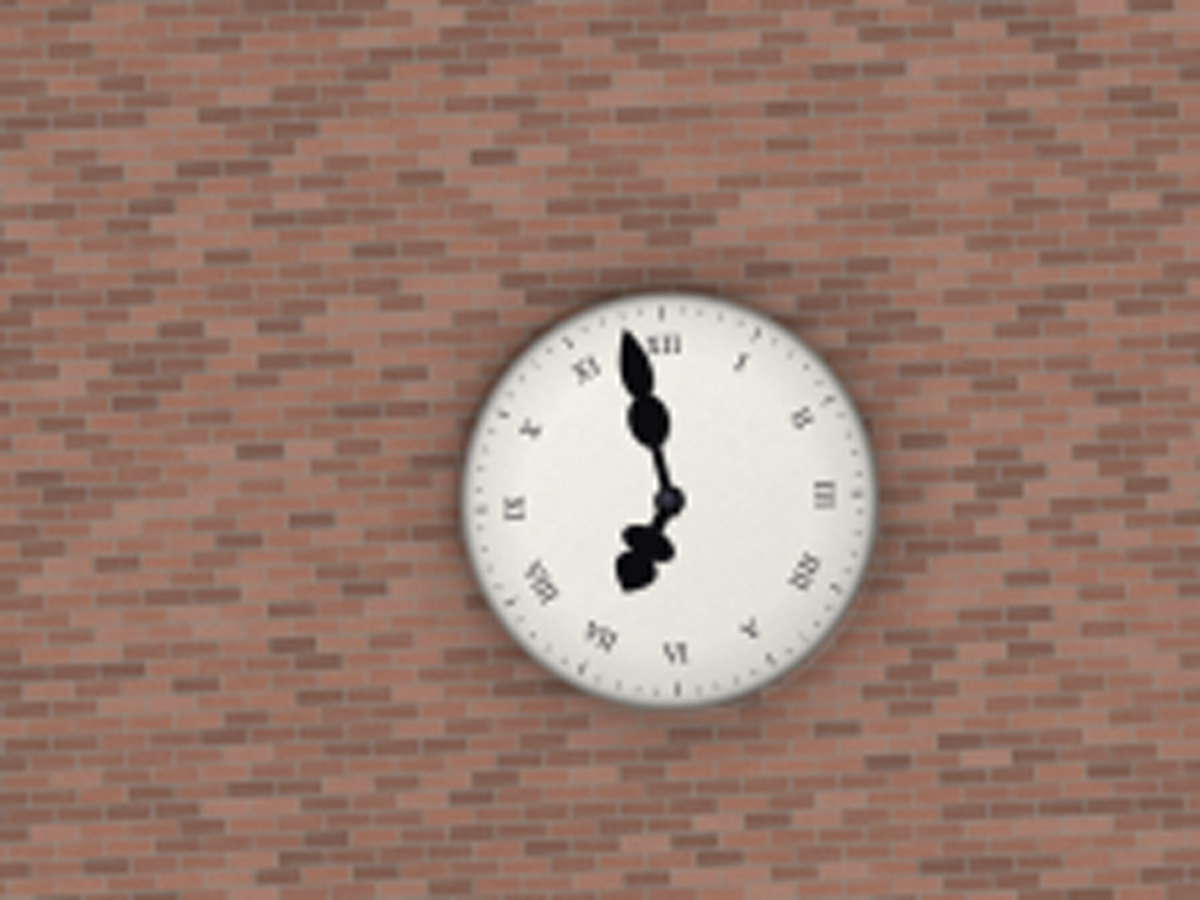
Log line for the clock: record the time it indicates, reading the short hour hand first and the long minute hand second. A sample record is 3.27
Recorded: 6.58
